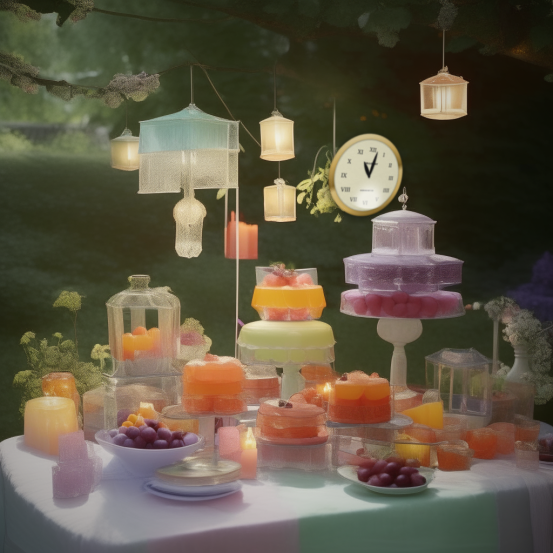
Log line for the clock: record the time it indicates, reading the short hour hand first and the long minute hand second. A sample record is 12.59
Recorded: 11.02
